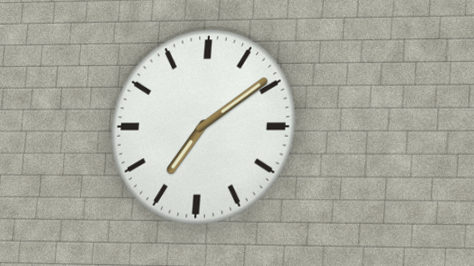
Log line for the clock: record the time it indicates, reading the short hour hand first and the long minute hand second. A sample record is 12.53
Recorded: 7.09
